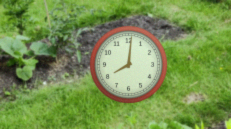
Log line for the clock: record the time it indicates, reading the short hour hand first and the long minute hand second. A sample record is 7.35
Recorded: 8.01
